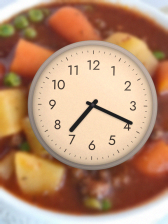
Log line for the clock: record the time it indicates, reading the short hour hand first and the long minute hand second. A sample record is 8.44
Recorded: 7.19
